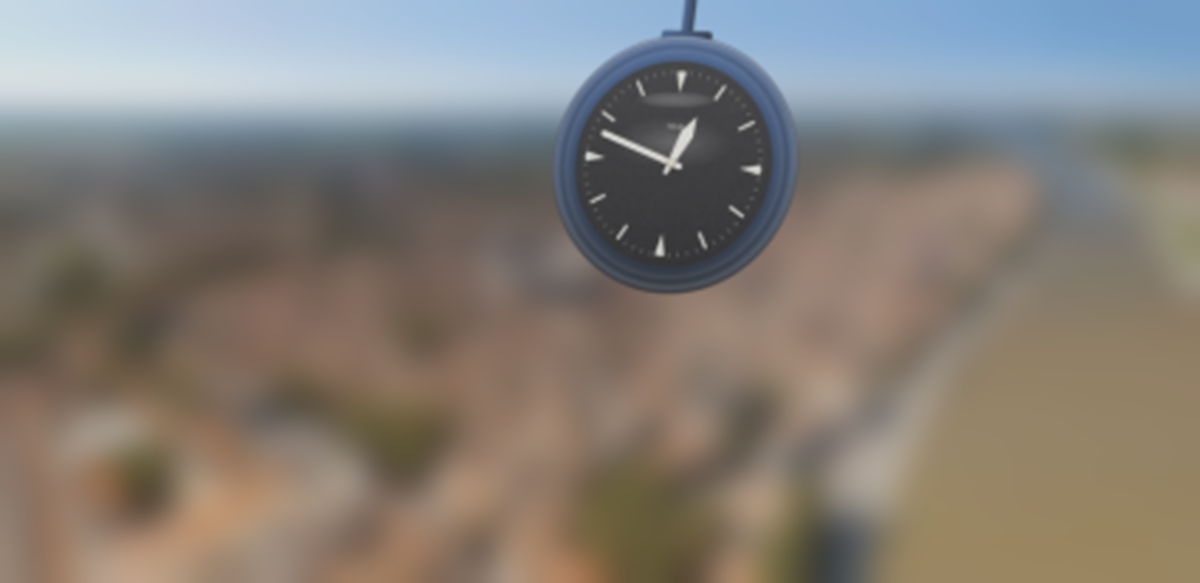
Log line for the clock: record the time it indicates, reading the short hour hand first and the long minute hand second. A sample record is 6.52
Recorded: 12.48
